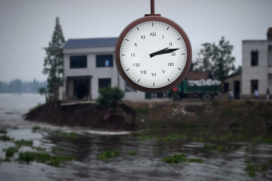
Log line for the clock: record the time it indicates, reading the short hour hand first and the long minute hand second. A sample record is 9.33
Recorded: 2.13
